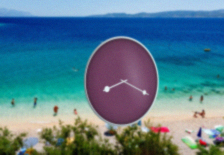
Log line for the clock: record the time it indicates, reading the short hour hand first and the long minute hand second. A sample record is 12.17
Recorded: 8.19
